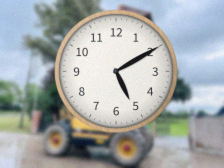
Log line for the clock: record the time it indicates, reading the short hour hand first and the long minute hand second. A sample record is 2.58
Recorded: 5.10
